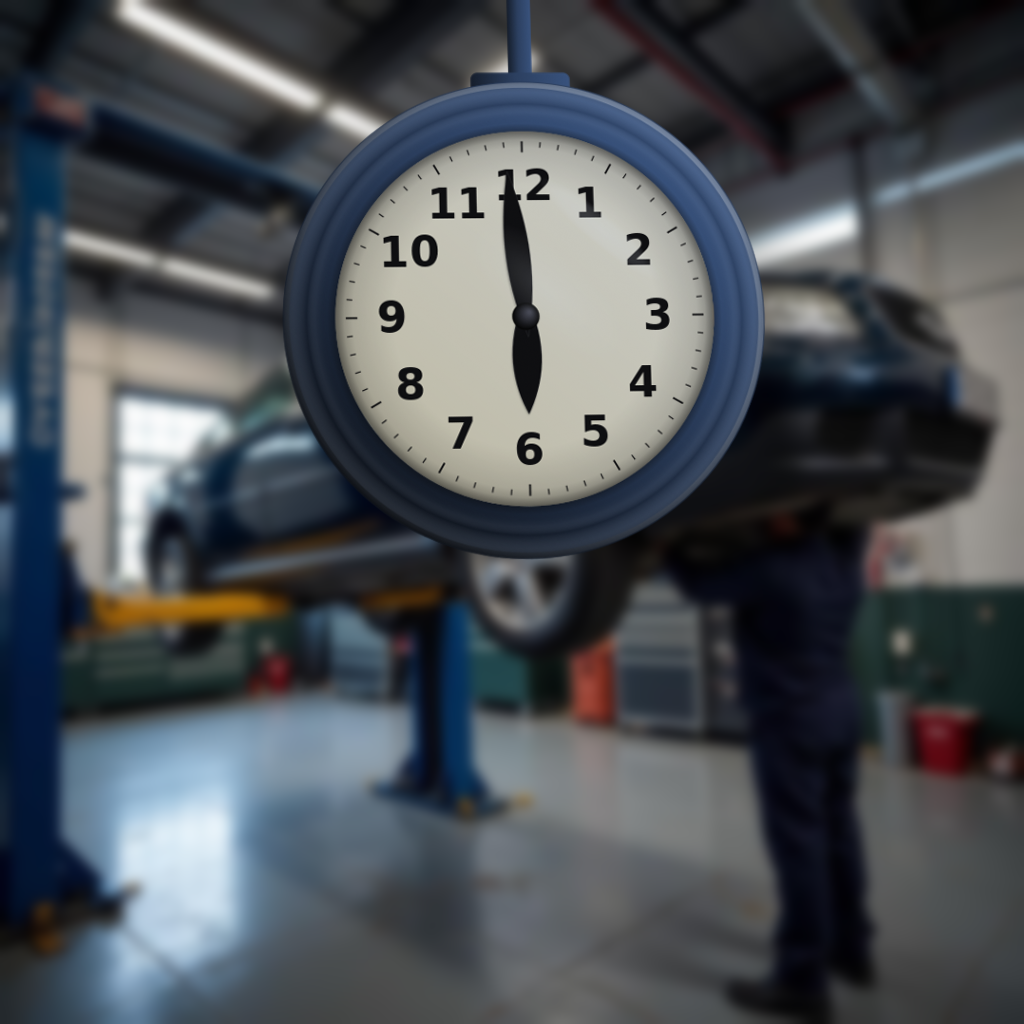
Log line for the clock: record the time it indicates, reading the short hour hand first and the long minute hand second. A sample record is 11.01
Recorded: 5.59
